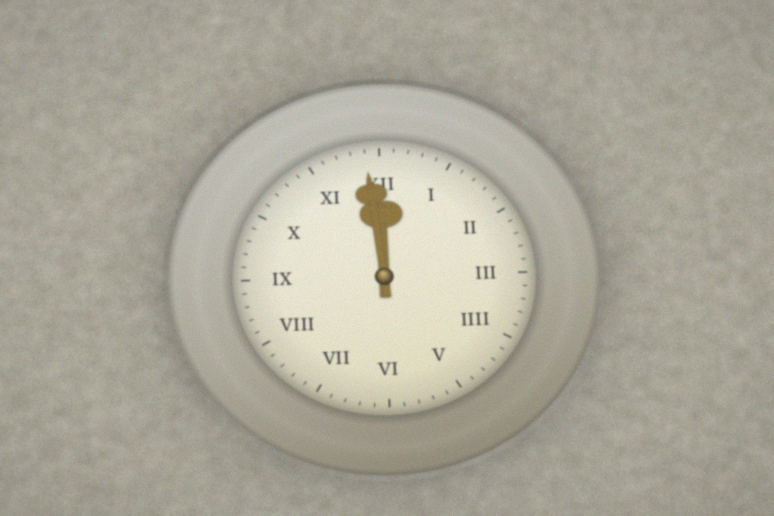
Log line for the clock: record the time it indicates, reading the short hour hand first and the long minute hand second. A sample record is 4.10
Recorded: 11.59
